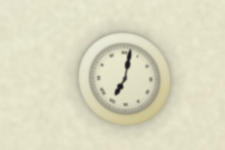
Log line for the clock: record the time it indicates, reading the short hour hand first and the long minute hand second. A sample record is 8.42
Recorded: 7.02
